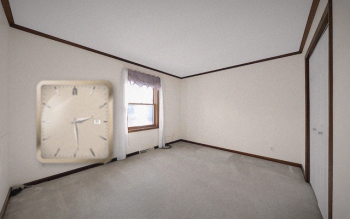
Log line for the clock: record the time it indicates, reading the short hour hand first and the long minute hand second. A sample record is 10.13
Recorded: 2.29
